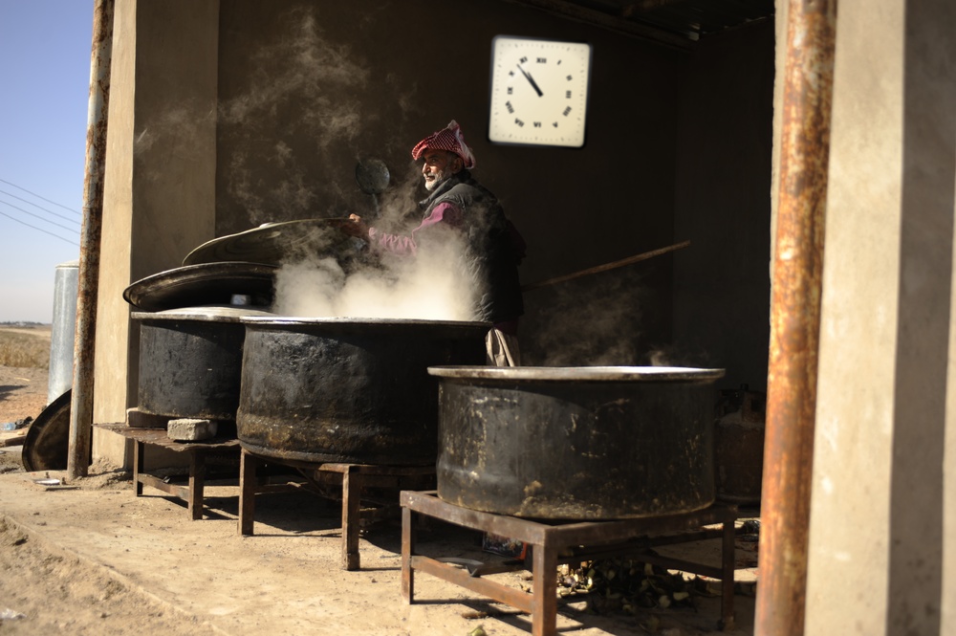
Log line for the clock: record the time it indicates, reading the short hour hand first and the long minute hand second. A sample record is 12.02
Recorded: 10.53
